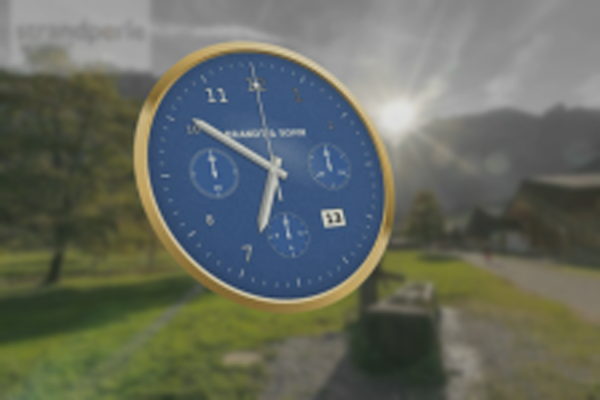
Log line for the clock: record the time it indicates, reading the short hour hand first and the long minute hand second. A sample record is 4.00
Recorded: 6.51
